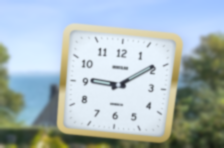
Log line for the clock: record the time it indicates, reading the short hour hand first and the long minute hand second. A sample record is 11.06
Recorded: 9.09
